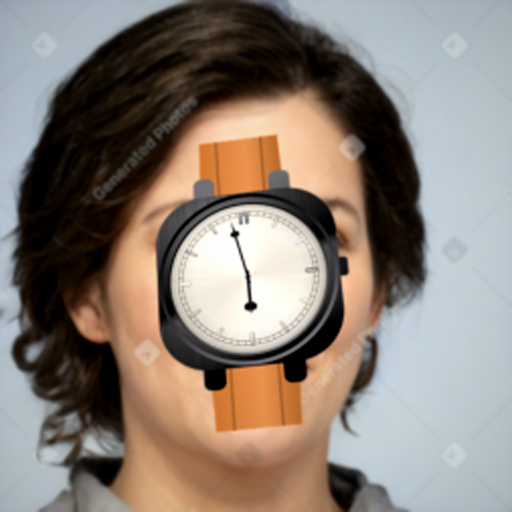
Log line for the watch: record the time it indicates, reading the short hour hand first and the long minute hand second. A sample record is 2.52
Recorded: 5.58
